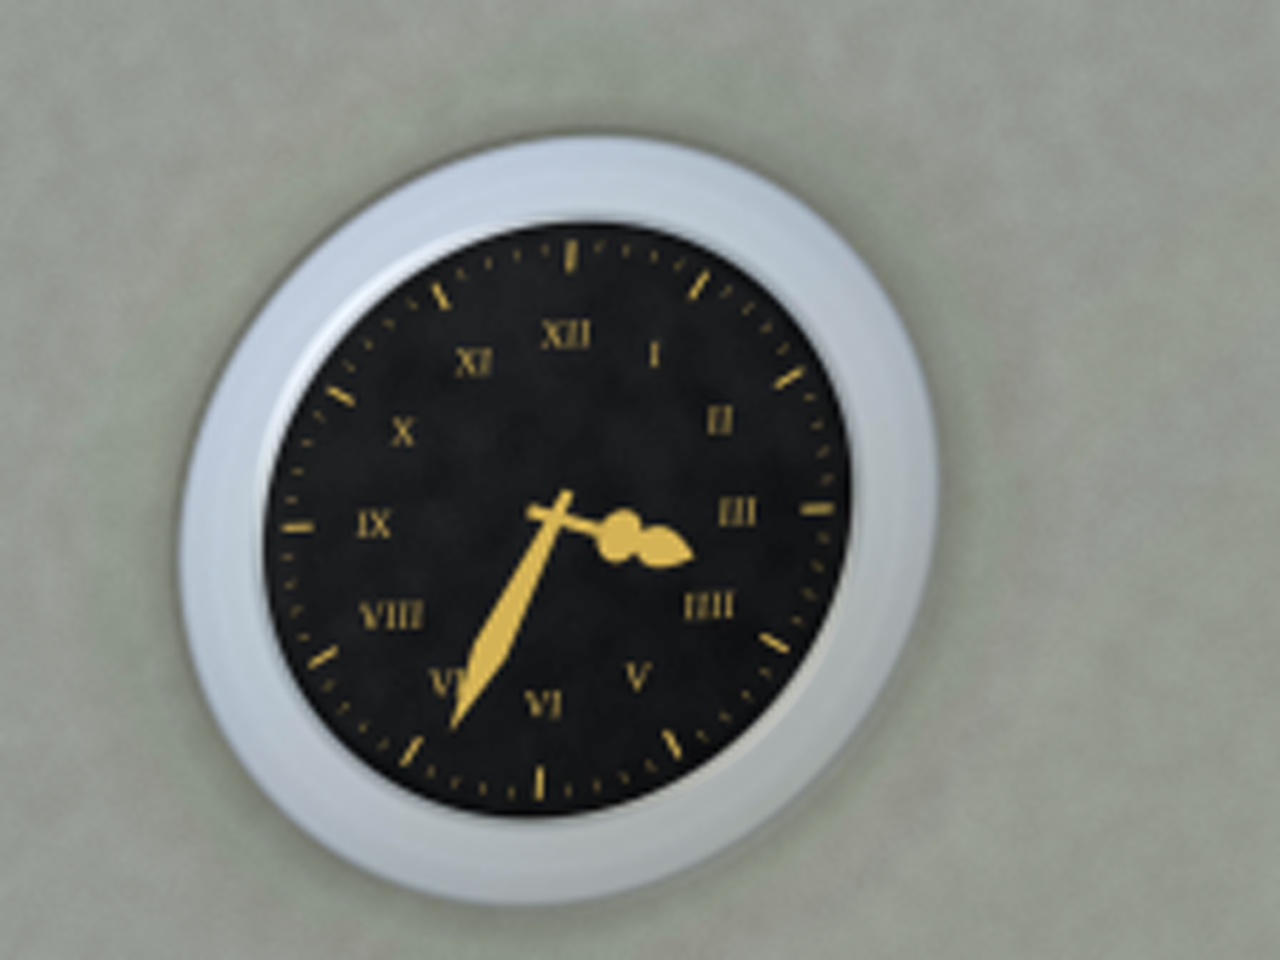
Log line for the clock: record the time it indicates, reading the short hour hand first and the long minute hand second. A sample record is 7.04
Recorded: 3.34
